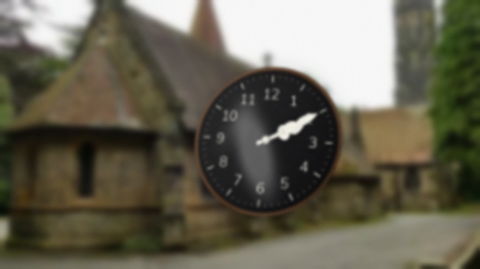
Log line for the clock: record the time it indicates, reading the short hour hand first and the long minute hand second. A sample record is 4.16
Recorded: 2.10
